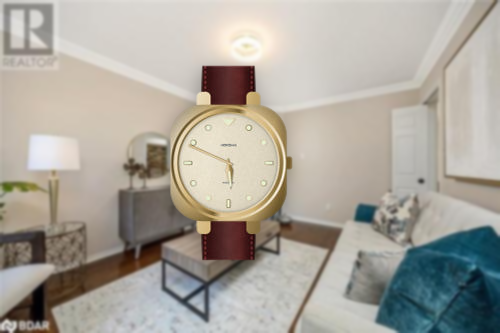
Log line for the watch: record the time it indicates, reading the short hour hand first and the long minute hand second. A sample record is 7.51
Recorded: 5.49
